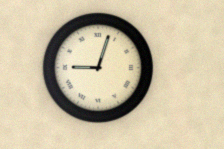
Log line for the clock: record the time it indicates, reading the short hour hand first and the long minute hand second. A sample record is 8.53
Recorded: 9.03
